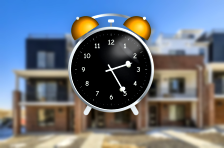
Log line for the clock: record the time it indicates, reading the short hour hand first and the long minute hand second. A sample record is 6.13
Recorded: 2.25
